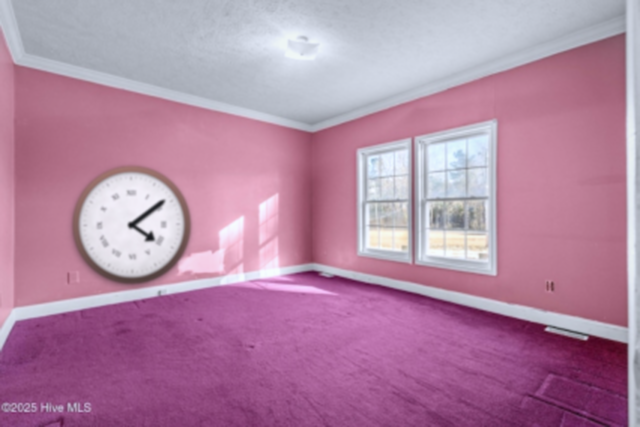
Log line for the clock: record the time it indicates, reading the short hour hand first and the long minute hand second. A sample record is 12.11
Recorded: 4.09
